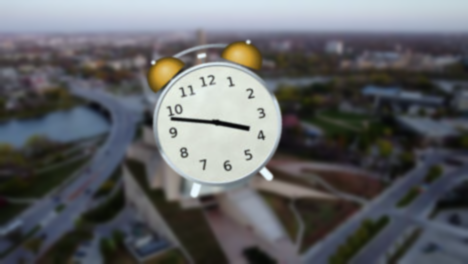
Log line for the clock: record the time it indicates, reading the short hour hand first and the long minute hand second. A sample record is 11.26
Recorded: 3.48
